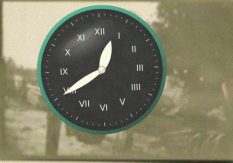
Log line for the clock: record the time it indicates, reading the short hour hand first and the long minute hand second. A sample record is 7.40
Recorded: 12.40
